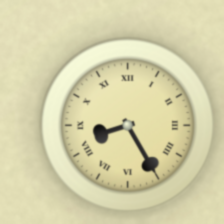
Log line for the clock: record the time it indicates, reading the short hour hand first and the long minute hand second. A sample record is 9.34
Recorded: 8.25
